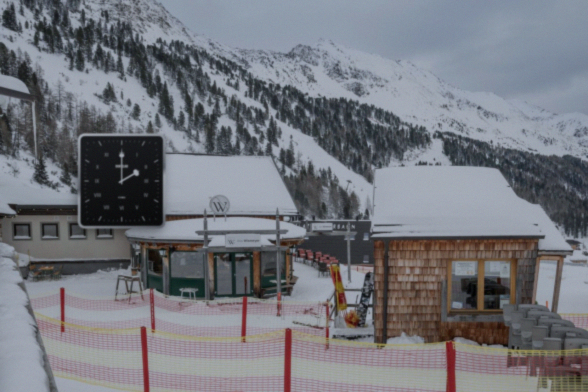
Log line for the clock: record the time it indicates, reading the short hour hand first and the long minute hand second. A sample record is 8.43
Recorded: 2.00
